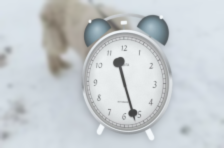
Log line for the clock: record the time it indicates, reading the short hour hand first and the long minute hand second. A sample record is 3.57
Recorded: 11.27
